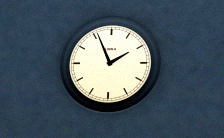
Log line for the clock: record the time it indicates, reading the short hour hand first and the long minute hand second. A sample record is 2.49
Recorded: 1.56
